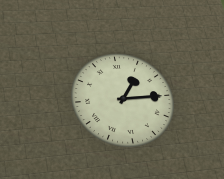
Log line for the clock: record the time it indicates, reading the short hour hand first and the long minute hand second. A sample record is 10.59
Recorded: 1.15
